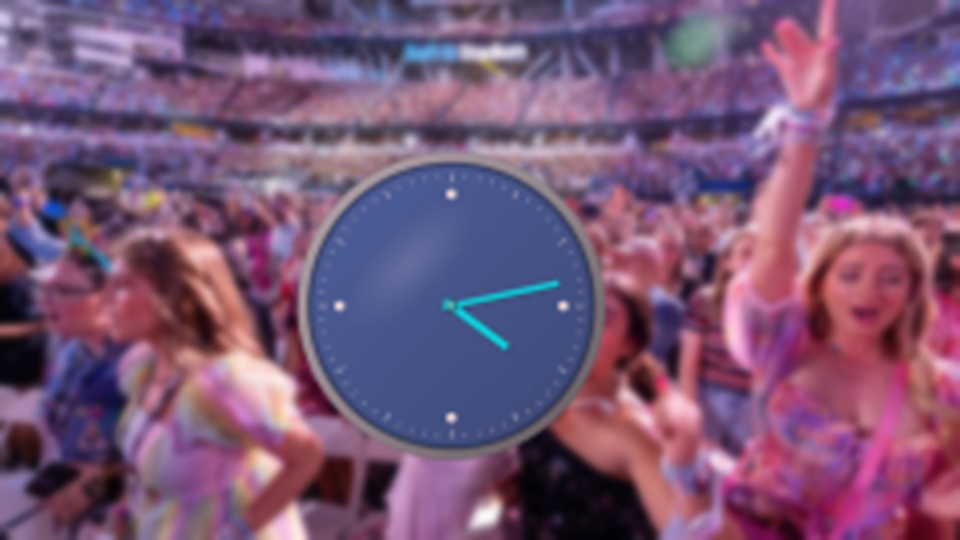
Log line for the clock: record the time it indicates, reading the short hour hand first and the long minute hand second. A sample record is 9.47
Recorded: 4.13
